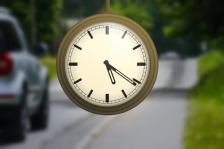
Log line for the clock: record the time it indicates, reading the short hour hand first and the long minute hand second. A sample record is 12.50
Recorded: 5.21
